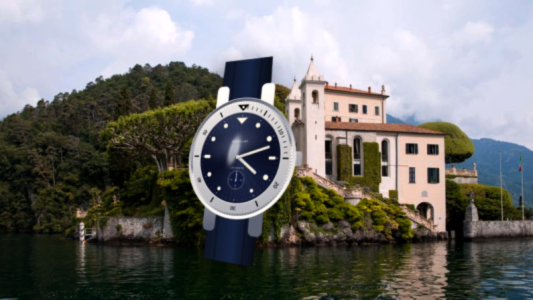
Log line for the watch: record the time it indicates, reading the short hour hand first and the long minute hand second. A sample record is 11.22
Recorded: 4.12
